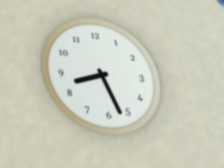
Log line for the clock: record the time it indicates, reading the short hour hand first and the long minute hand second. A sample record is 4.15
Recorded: 8.27
